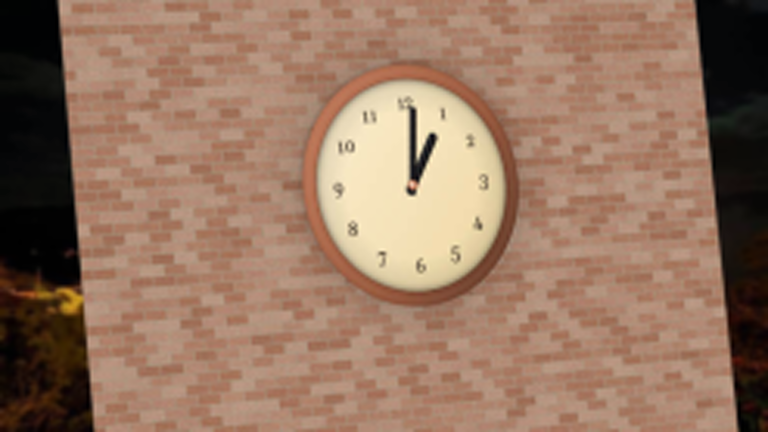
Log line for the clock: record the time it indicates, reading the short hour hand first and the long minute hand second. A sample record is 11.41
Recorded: 1.01
